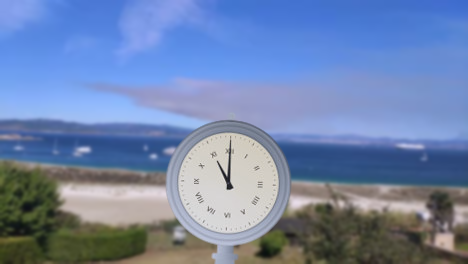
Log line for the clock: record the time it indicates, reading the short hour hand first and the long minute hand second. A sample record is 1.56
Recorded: 11.00
